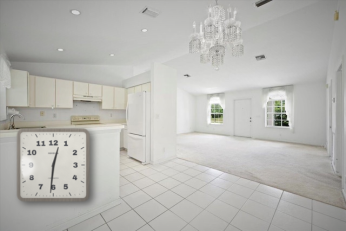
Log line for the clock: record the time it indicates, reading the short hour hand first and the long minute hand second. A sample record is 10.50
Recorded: 12.31
